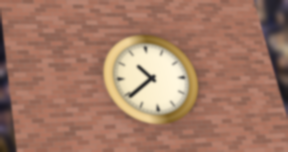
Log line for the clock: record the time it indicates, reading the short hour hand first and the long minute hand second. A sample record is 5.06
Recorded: 10.39
